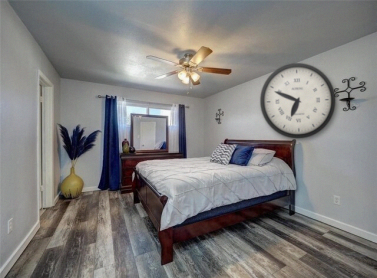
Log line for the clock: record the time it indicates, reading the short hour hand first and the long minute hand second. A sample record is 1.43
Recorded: 6.49
